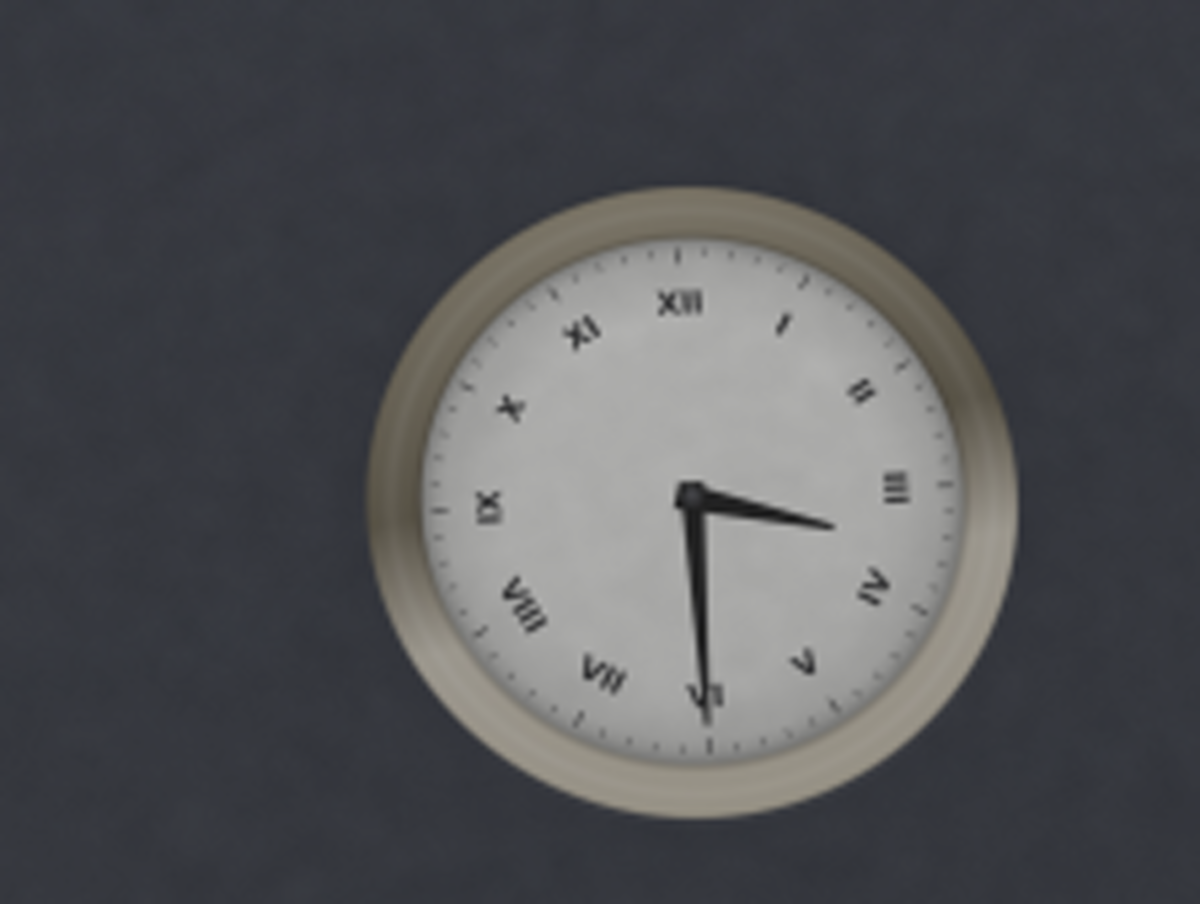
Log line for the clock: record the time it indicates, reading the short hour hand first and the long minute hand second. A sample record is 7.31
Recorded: 3.30
